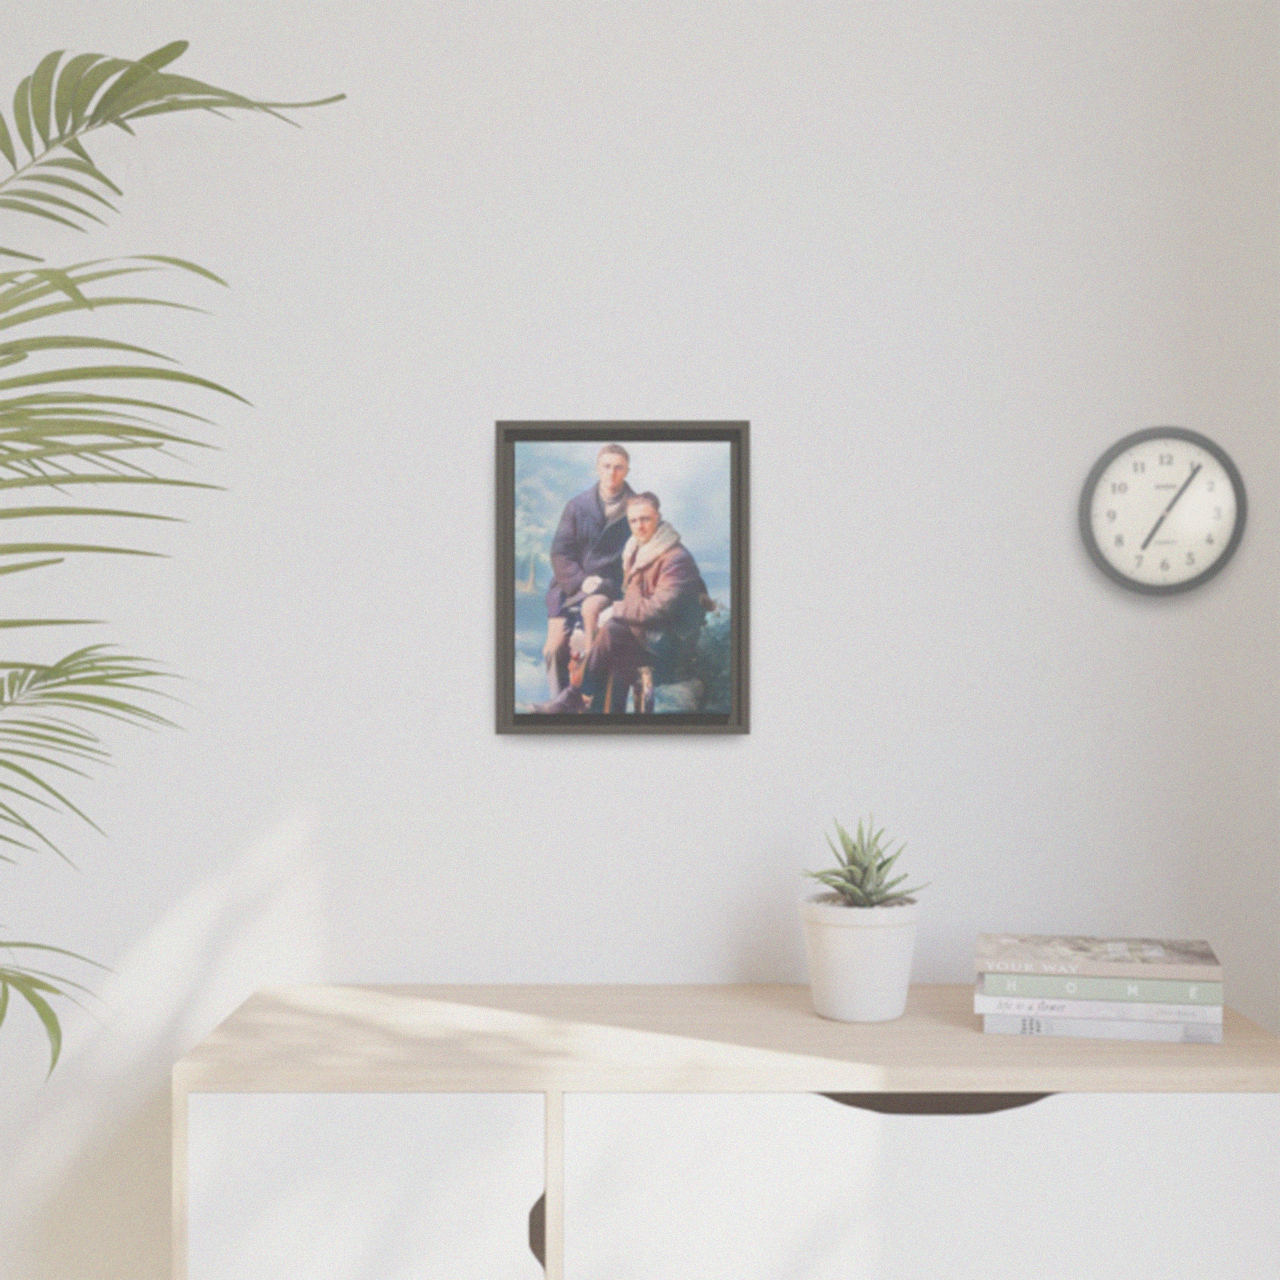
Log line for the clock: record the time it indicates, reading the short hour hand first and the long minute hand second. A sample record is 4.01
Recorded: 7.06
